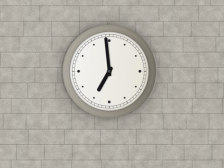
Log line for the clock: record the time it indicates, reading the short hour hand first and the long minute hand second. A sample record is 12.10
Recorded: 6.59
